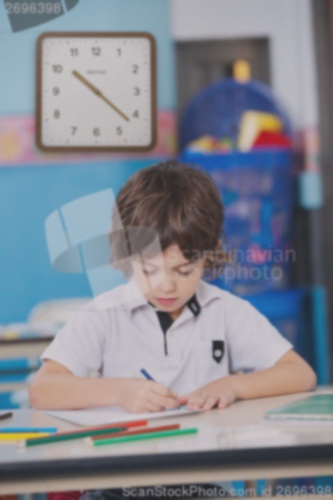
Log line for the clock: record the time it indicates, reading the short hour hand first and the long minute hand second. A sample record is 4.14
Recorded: 10.22
